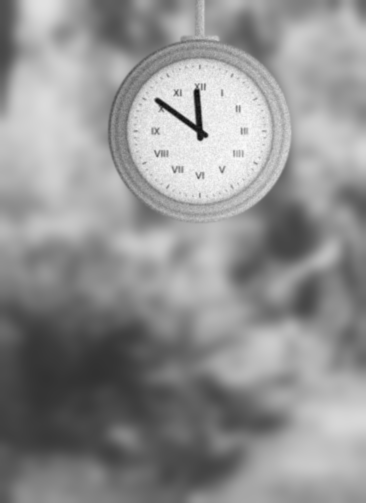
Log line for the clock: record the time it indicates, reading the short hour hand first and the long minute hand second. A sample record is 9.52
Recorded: 11.51
